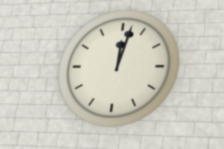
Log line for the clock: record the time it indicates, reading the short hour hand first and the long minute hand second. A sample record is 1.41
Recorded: 12.02
